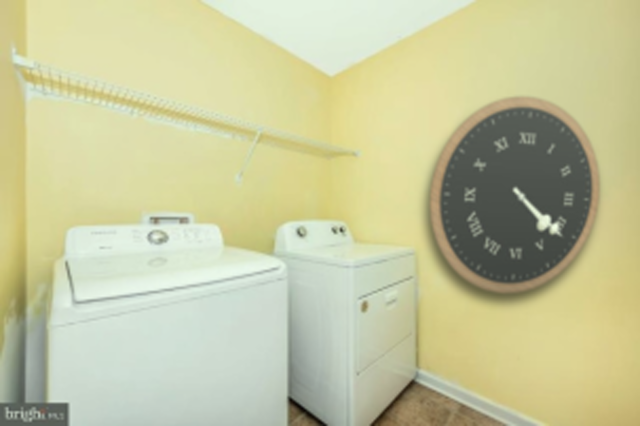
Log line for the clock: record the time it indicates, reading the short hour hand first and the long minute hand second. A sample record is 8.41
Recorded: 4.21
